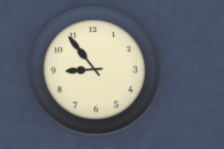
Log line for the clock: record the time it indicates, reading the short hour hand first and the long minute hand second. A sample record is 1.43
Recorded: 8.54
